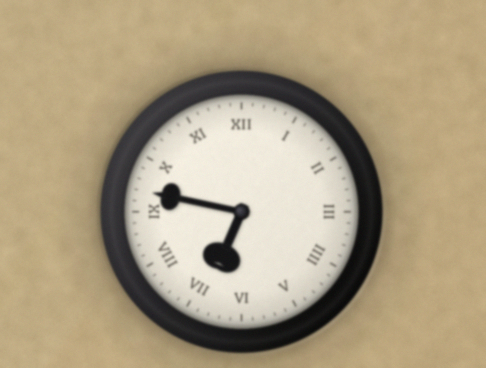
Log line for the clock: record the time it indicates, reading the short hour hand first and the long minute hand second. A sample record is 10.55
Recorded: 6.47
